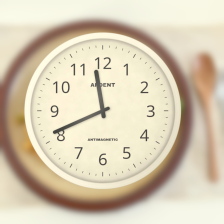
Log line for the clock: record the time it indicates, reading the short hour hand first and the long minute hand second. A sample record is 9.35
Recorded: 11.41
